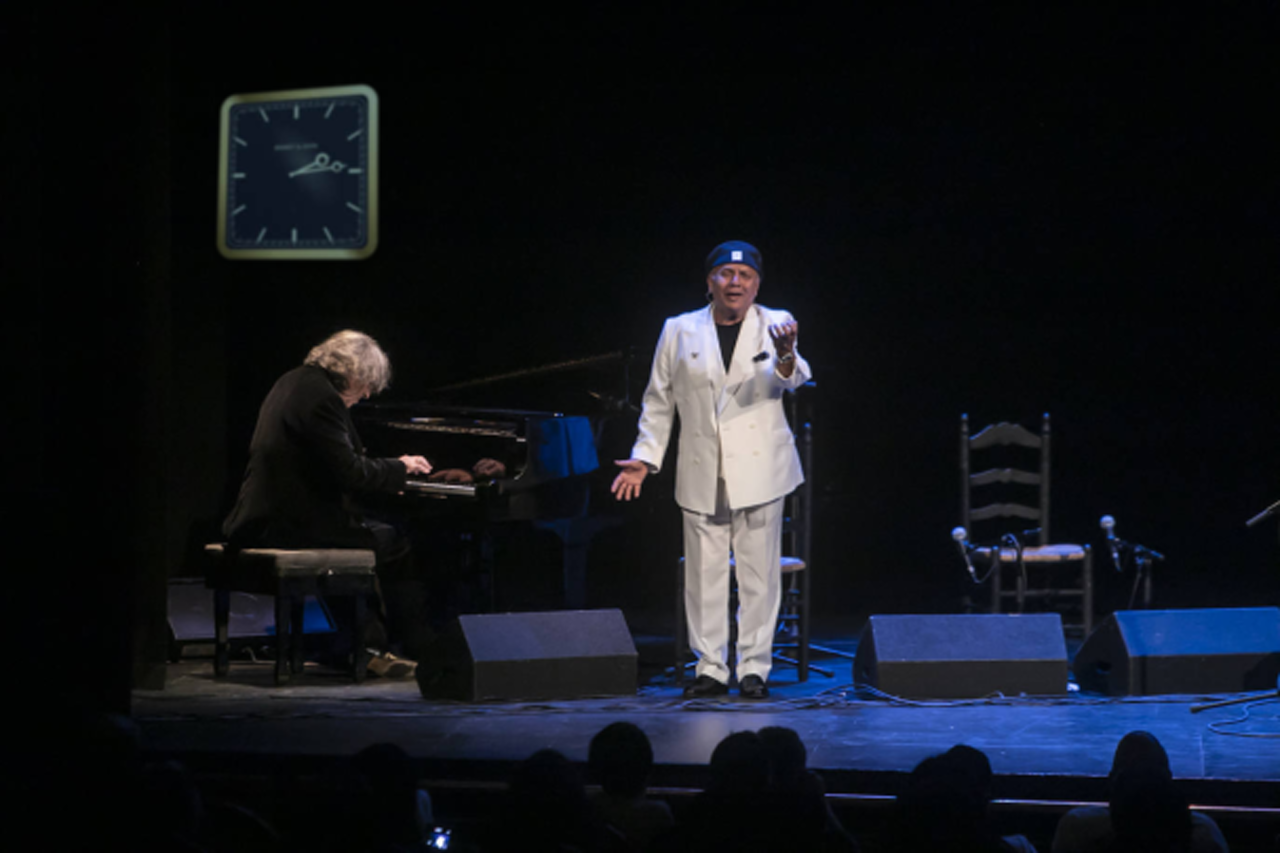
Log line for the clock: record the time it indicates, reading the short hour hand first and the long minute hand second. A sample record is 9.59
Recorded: 2.14
